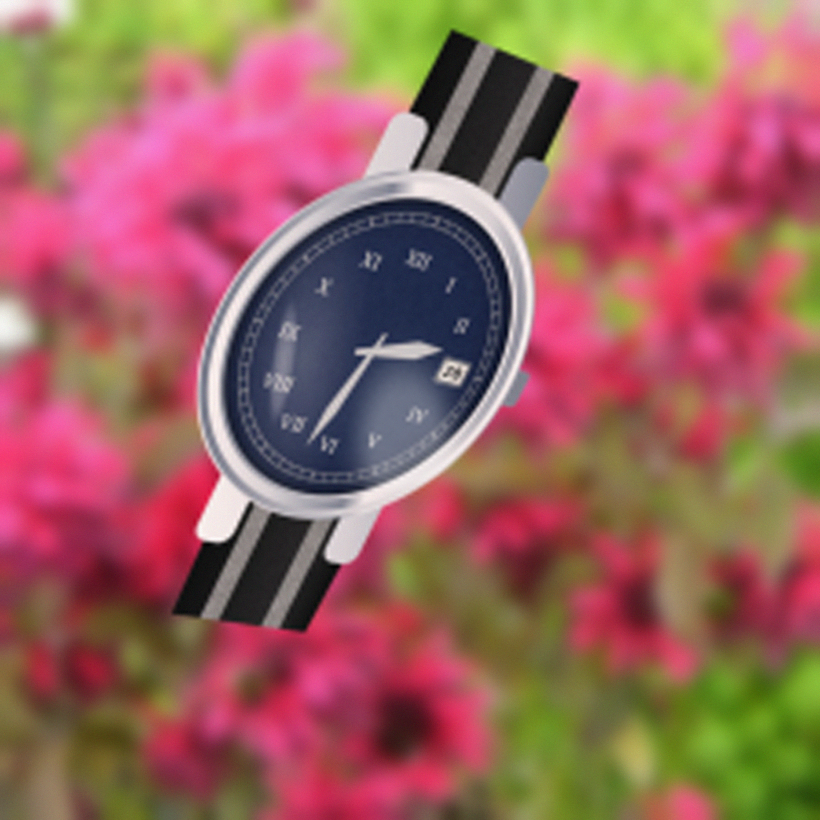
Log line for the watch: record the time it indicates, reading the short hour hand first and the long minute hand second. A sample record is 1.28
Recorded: 2.32
